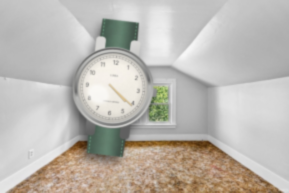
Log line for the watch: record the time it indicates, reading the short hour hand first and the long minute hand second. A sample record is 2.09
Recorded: 4.21
